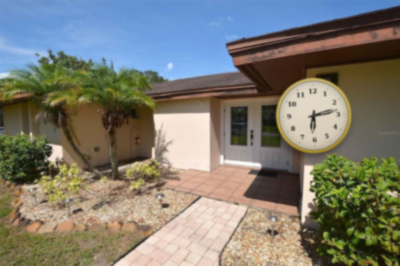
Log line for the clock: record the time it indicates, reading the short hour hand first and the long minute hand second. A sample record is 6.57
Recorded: 6.13
